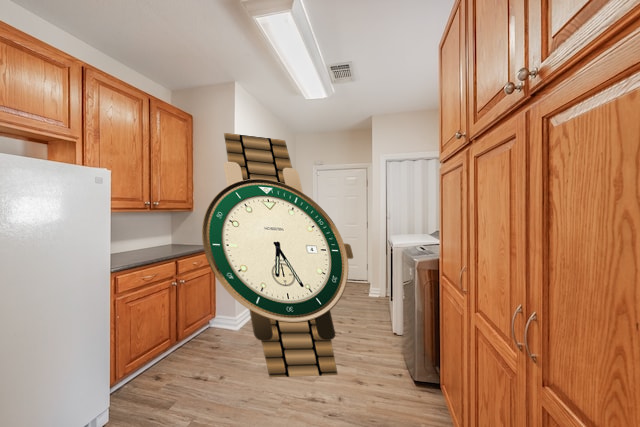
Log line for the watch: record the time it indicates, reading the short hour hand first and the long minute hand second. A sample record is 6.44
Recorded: 6.26
